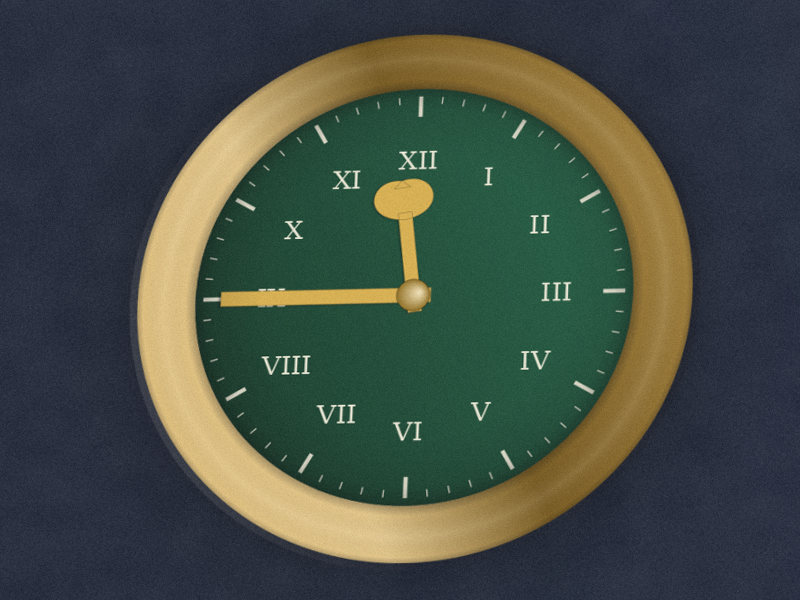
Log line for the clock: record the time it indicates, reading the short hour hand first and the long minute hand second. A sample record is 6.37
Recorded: 11.45
